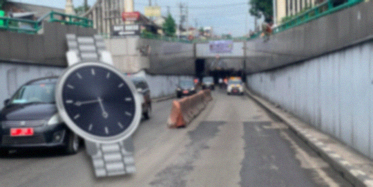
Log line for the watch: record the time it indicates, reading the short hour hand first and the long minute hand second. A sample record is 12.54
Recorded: 5.44
